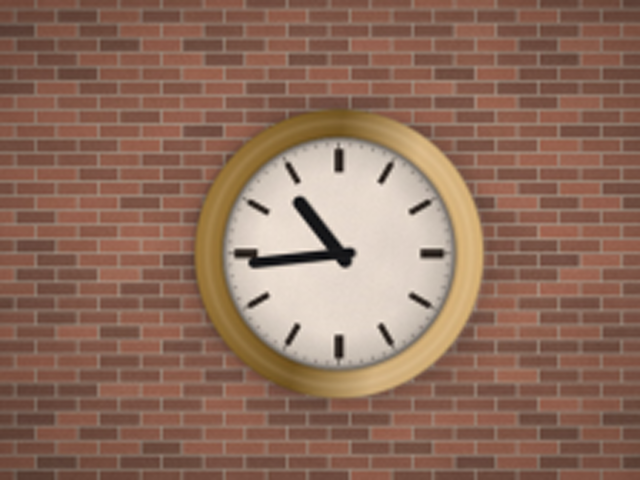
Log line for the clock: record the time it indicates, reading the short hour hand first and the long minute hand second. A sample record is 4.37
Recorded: 10.44
